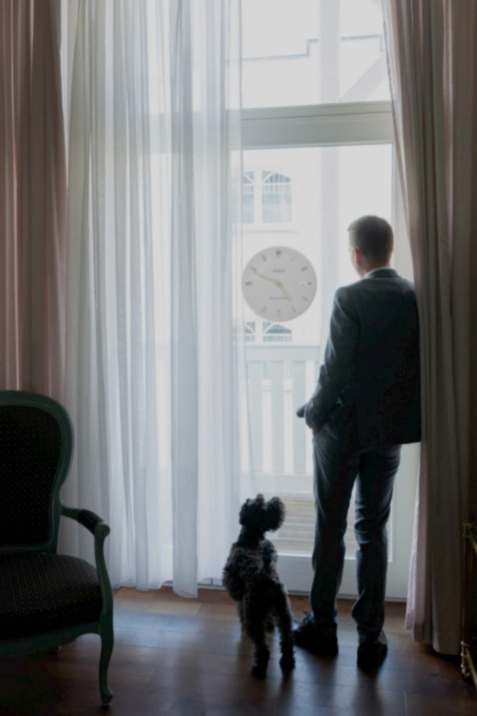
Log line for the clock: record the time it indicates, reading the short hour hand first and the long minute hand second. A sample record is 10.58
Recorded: 4.49
